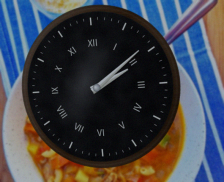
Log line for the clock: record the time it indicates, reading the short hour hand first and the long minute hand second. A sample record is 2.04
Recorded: 2.09
